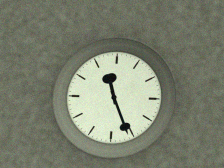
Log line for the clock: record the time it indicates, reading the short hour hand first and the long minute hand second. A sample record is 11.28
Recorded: 11.26
